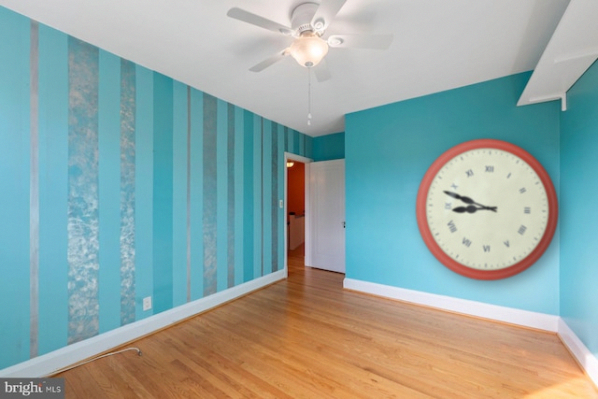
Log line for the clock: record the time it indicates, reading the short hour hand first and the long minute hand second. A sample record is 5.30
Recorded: 8.48
